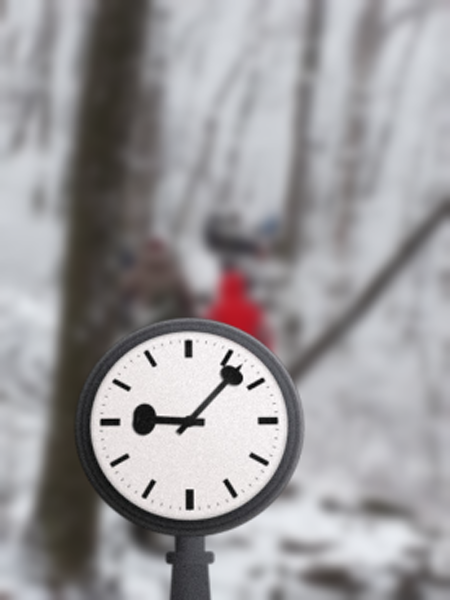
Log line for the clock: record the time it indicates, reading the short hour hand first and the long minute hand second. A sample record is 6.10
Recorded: 9.07
